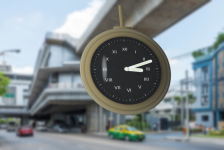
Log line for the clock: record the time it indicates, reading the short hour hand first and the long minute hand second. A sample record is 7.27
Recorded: 3.12
